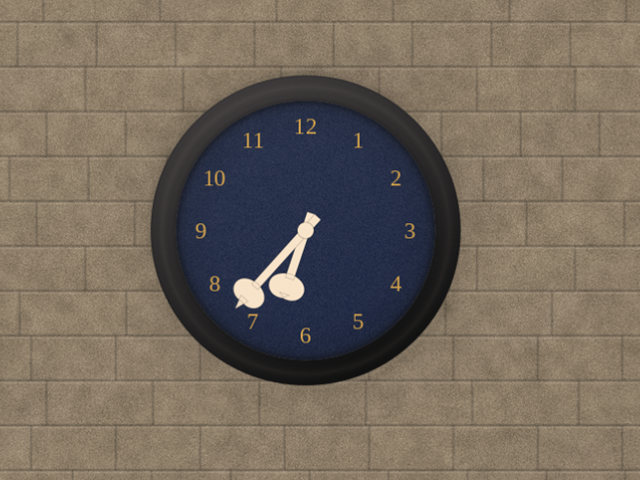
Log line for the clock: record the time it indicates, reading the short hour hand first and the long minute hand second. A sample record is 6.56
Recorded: 6.37
